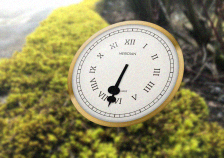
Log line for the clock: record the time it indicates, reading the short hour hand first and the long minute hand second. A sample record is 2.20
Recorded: 6.32
